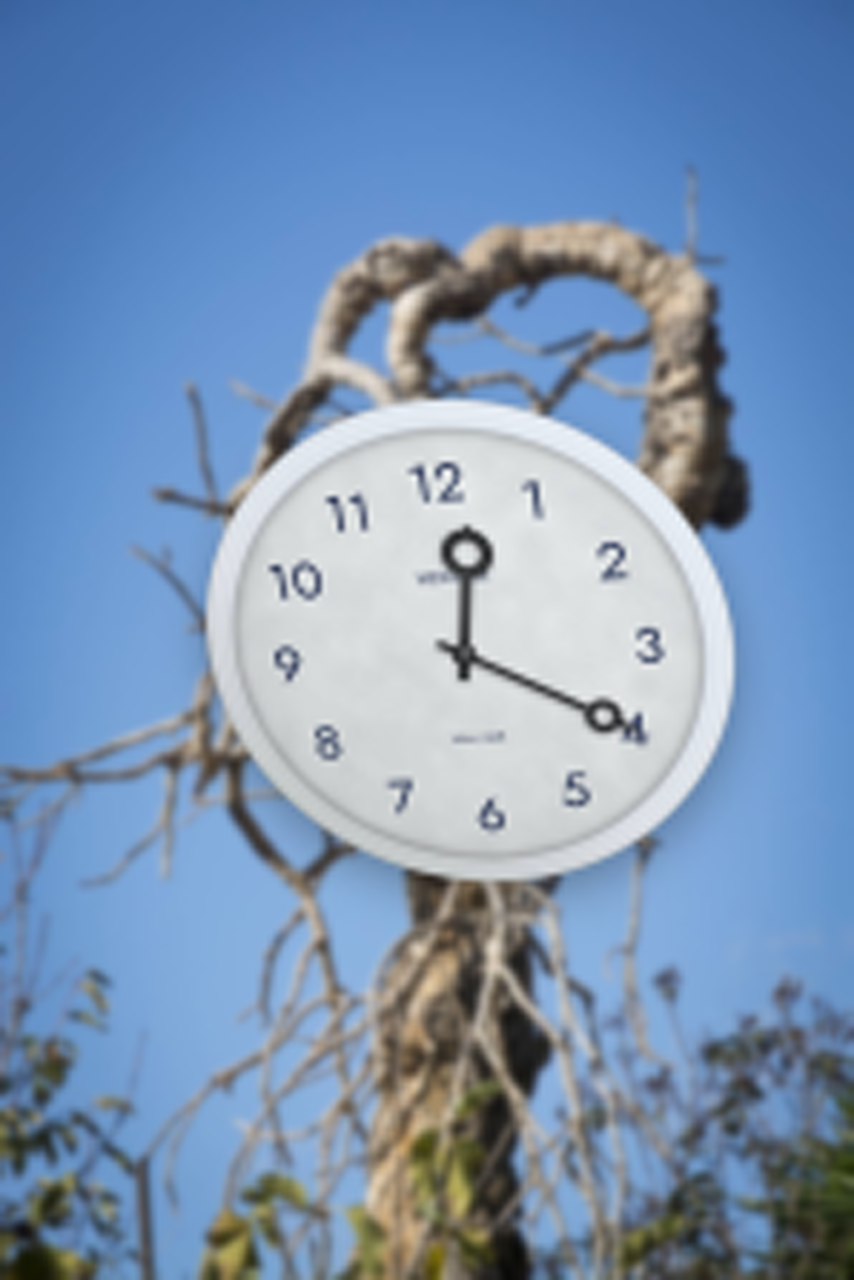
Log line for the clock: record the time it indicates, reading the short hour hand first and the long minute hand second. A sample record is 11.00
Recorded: 12.20
